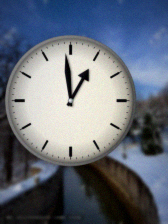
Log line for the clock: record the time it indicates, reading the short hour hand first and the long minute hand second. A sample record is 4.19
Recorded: 12.59
